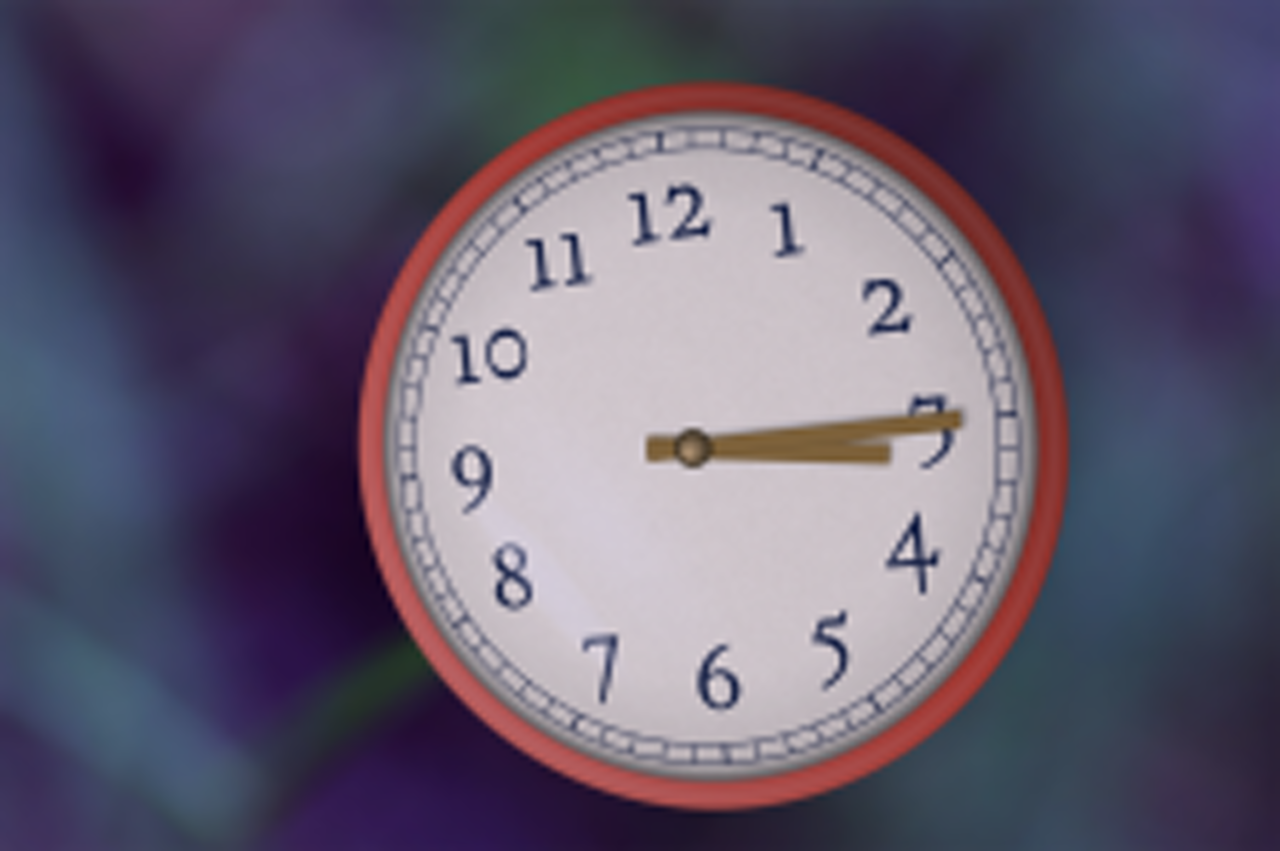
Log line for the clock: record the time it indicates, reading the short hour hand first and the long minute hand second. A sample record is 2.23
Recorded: 3.15
